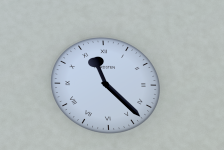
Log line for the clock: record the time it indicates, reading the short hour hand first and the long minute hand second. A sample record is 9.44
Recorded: 11.23
